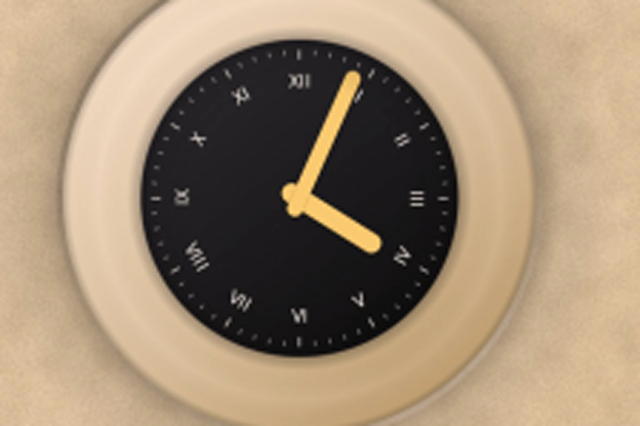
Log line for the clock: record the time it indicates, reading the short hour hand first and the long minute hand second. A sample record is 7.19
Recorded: 4.04
